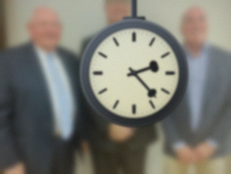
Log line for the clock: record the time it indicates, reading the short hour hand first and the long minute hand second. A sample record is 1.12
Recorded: 2.23
